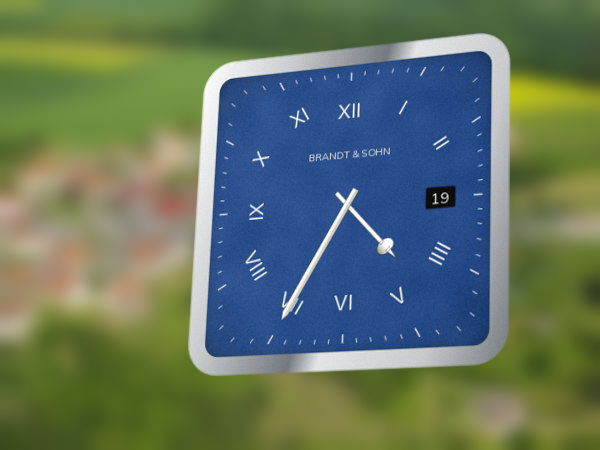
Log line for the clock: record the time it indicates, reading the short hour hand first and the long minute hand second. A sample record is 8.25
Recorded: 4.35
